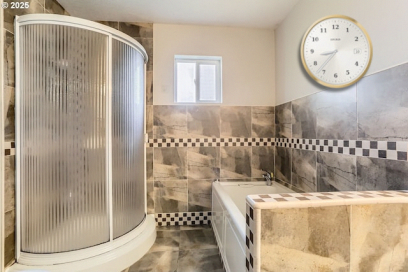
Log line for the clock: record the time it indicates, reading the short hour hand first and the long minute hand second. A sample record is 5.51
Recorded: 8.37
